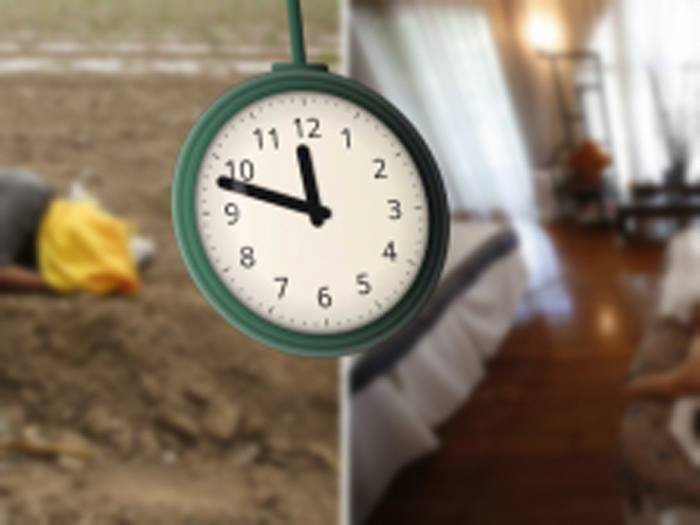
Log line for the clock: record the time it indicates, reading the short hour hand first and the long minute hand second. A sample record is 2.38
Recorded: 11.48
